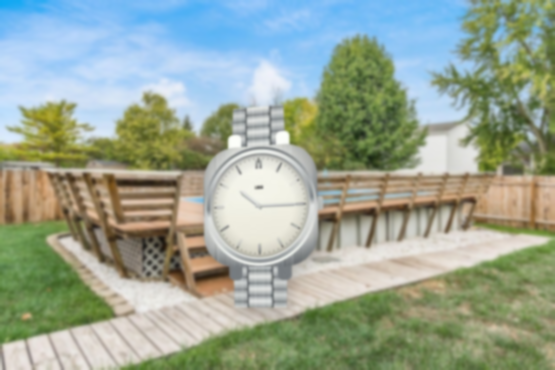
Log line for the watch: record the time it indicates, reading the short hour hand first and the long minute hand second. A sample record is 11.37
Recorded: 10.15
